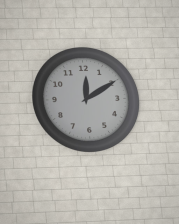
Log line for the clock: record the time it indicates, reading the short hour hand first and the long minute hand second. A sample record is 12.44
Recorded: 12.10
